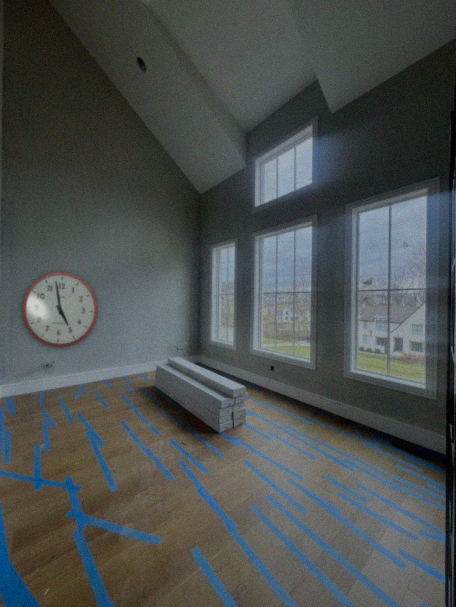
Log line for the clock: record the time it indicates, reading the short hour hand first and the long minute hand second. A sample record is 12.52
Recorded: 4.58
